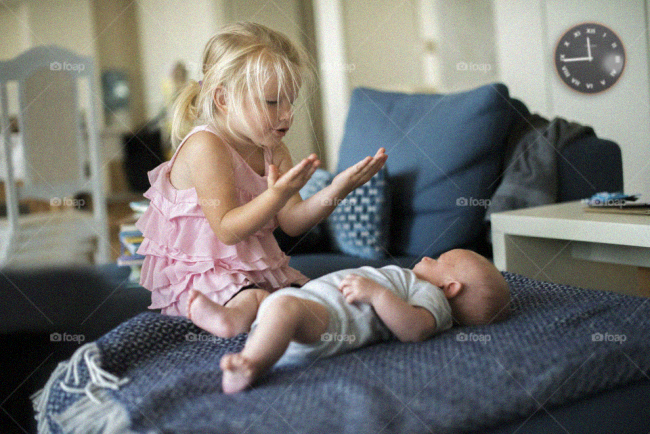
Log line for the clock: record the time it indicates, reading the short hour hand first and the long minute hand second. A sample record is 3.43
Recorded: 11.44
